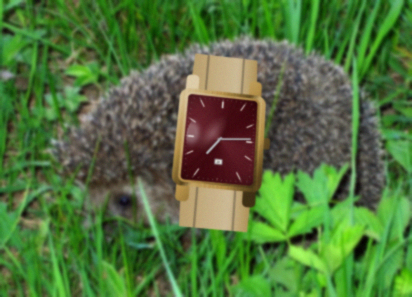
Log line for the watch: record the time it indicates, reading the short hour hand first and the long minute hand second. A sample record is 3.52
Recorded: 7.14
